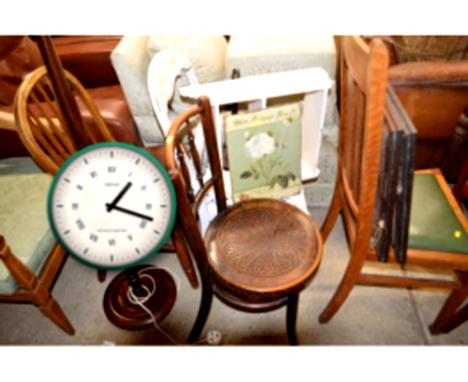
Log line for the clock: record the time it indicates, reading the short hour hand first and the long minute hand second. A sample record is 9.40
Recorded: 1.18
